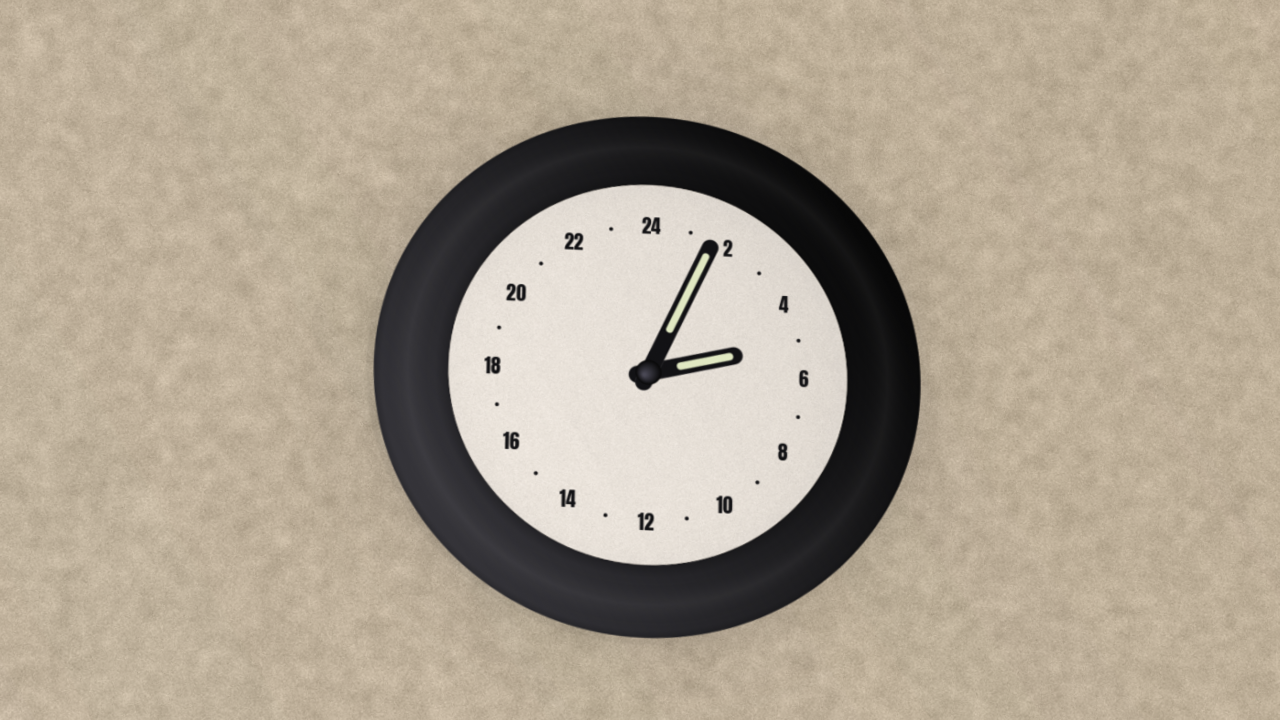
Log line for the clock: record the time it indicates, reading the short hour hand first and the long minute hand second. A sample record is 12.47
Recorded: 5.04
